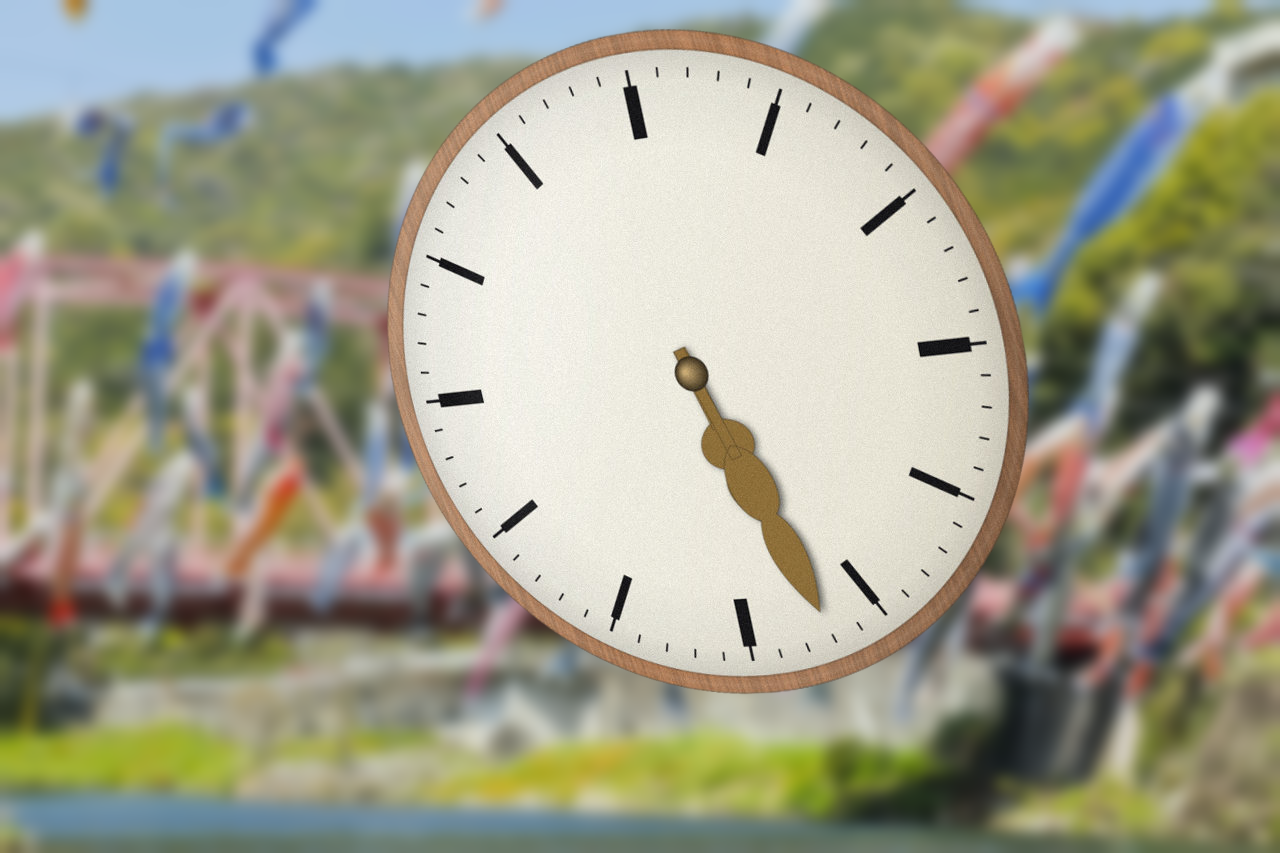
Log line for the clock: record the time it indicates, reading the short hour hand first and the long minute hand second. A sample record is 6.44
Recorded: 5.27
